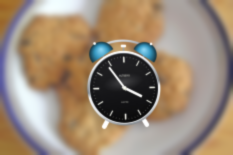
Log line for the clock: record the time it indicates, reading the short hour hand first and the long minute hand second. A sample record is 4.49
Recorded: 3.54
